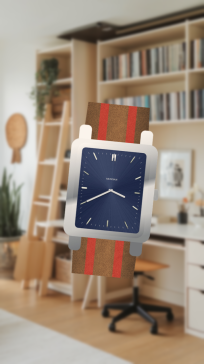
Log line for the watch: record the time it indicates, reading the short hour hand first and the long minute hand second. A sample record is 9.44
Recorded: 3.40
